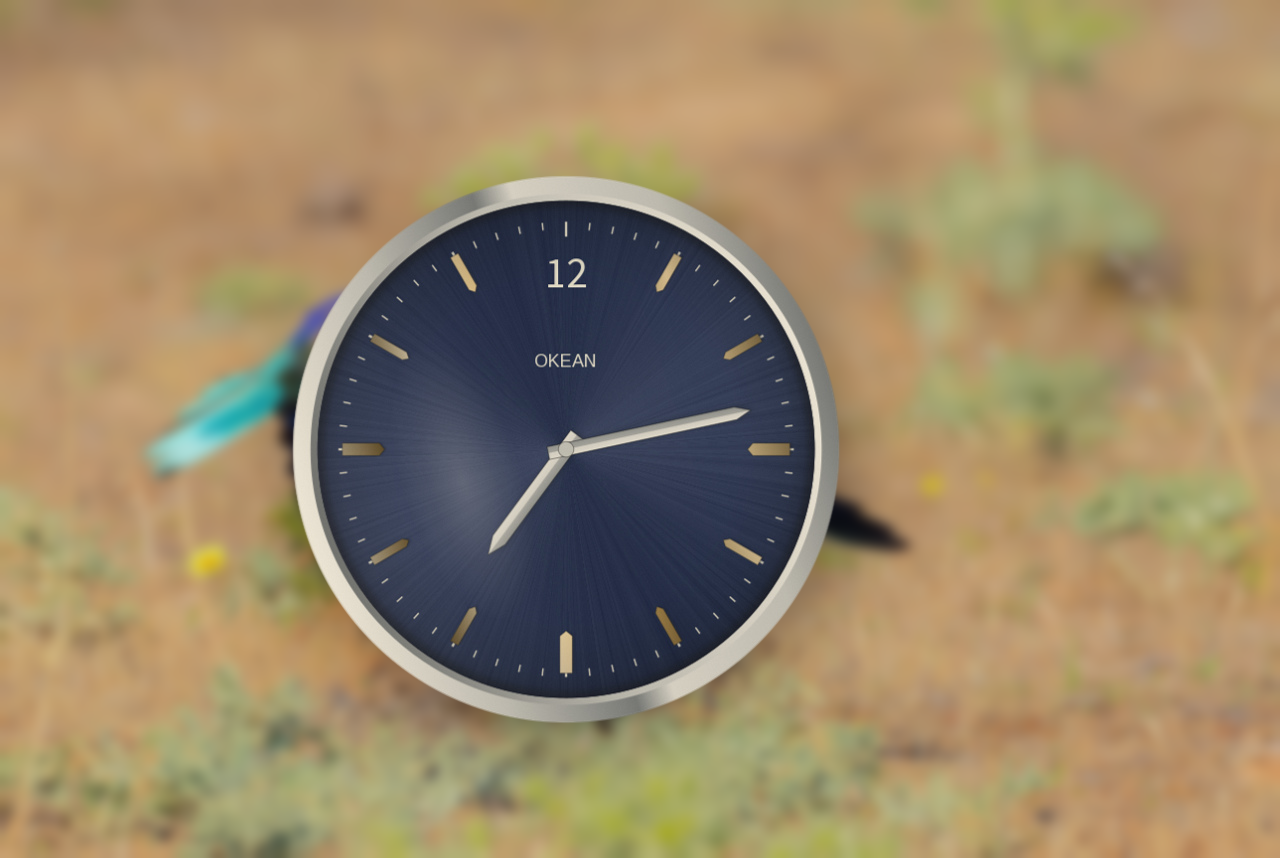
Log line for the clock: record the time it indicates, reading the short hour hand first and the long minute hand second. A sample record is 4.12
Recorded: 7.13
